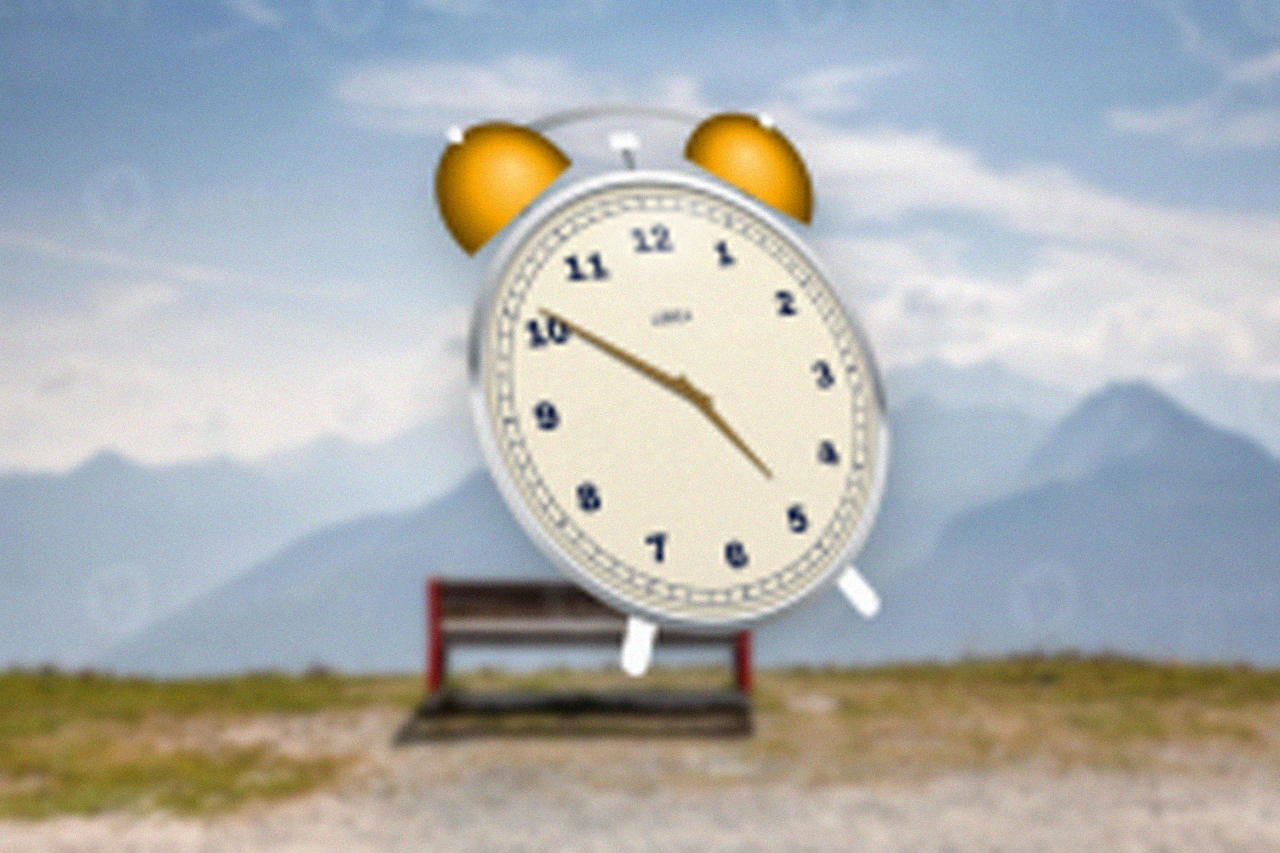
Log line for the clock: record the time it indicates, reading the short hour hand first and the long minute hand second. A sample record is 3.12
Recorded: 4.51
